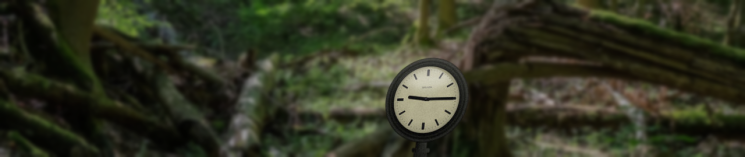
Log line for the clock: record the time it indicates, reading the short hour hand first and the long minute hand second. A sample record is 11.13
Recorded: 9.15
